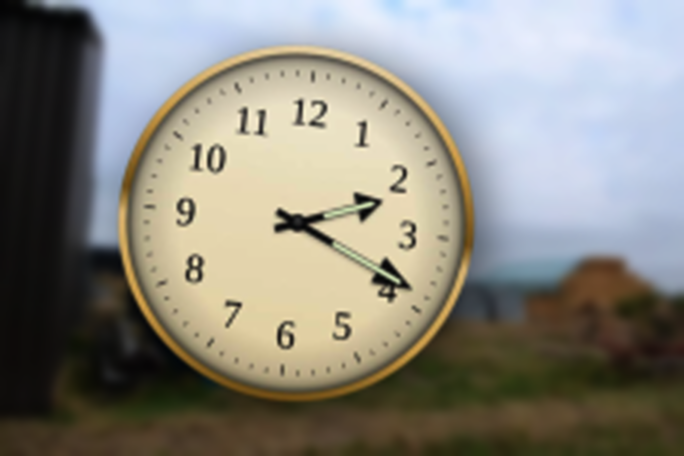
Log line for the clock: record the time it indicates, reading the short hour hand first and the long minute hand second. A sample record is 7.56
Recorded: 2.19
